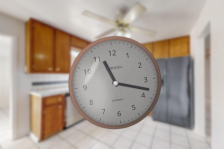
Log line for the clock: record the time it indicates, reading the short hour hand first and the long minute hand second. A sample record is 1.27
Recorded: 11.18
